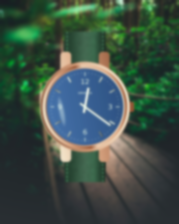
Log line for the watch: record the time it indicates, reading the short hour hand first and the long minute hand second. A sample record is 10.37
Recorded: 12.21
